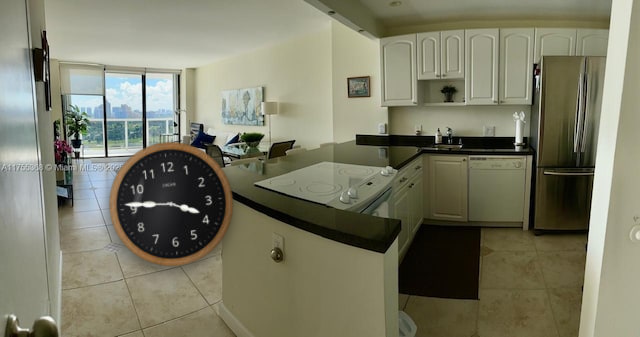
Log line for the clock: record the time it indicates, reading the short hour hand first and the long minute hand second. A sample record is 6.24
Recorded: 3.46
